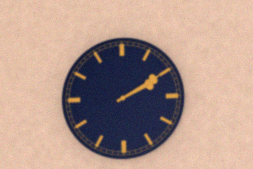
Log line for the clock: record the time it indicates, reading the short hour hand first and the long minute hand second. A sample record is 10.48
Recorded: 2.10
